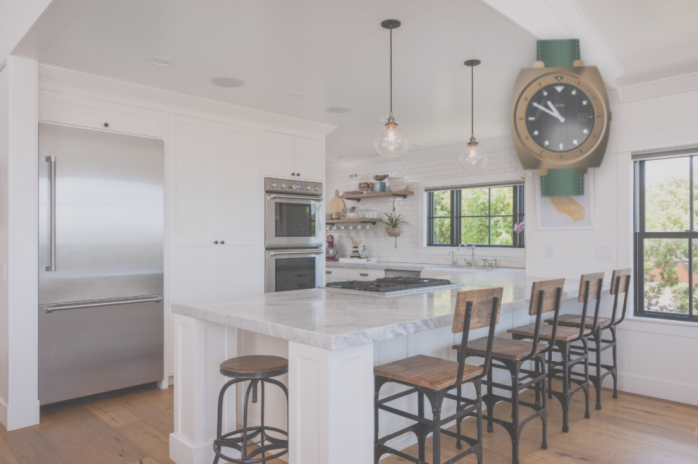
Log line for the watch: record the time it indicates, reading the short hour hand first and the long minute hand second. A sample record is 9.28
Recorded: 10.50
